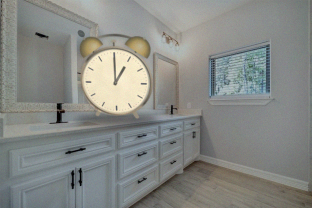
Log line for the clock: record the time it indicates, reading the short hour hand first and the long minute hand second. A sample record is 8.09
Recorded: 1.00
